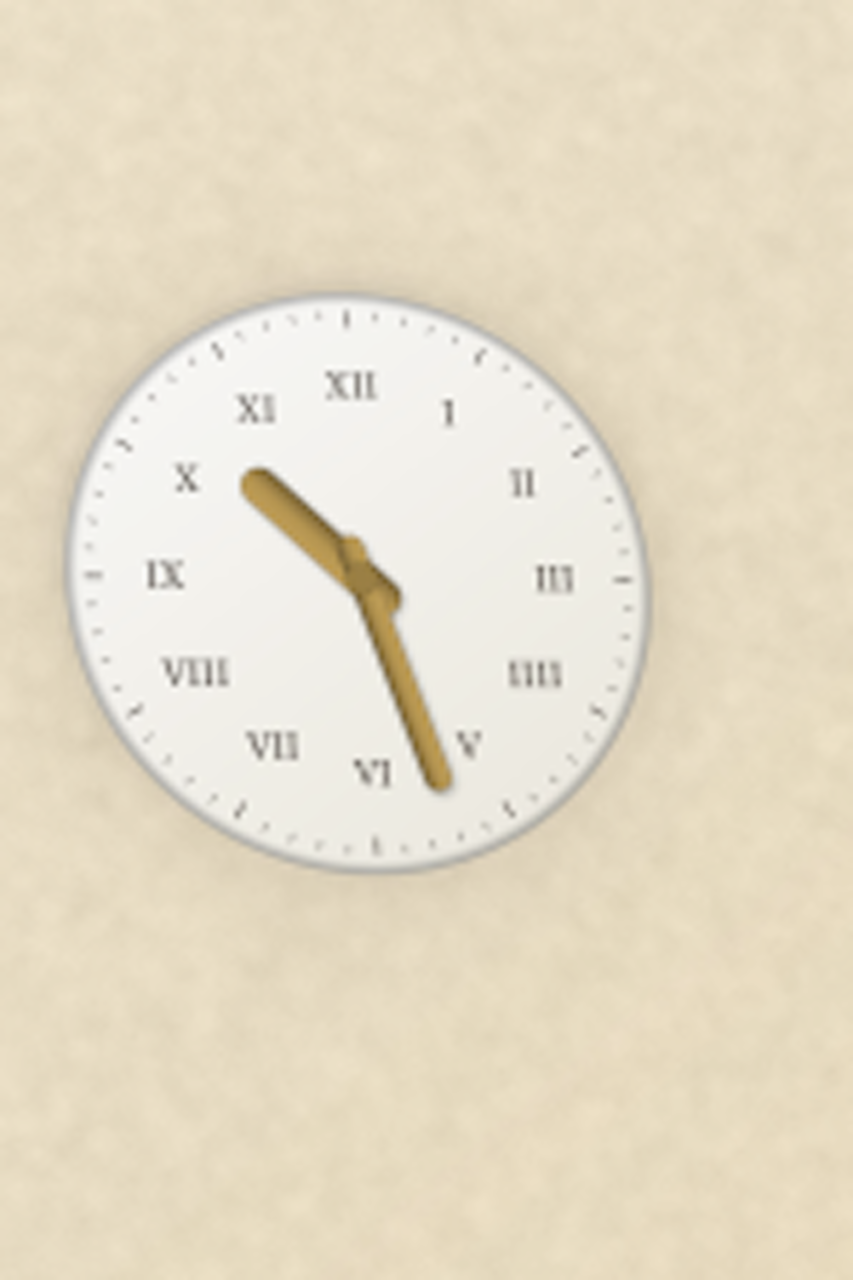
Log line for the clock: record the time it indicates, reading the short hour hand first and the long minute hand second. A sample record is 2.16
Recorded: 10.27
